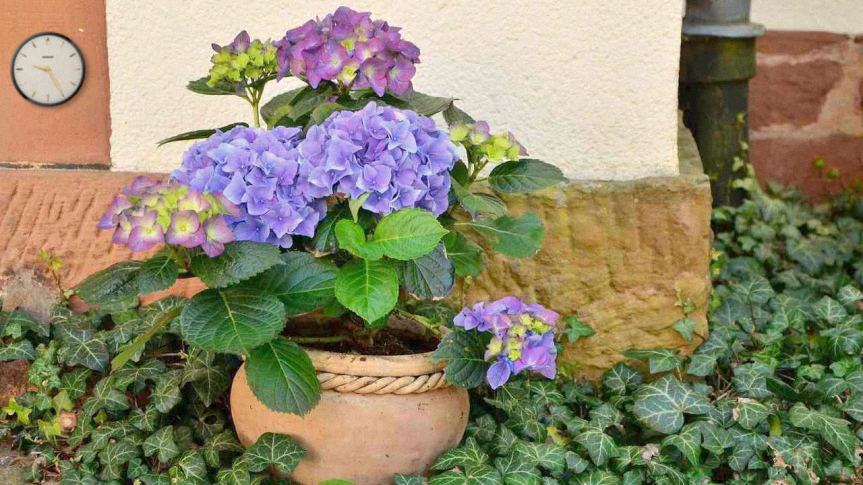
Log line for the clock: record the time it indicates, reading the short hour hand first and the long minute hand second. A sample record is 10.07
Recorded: 9.25
